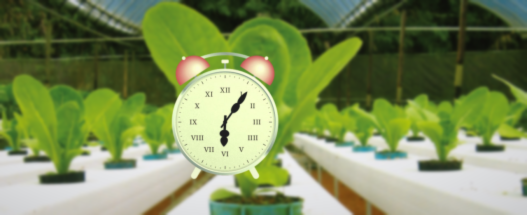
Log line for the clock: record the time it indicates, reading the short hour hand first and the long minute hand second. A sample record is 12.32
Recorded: 6.06
